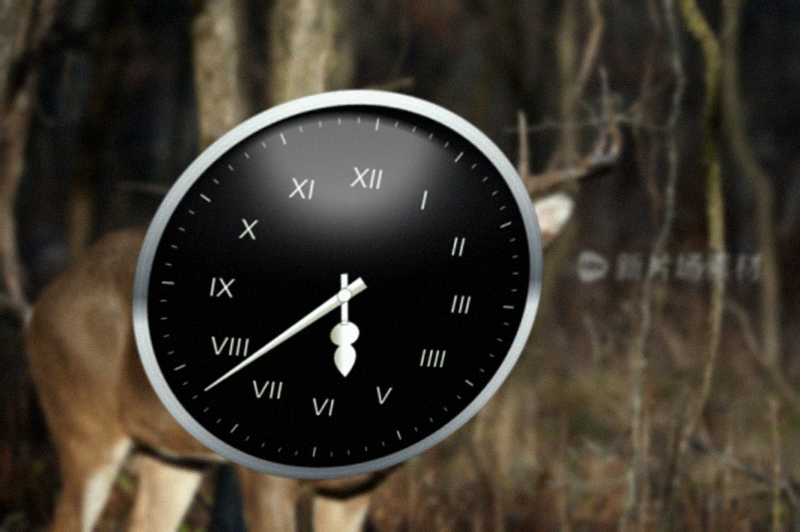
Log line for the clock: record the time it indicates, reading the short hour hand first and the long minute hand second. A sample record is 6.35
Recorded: 5.38
